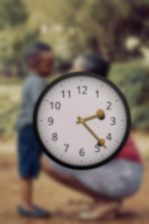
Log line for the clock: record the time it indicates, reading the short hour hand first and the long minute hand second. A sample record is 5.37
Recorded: 2.23
